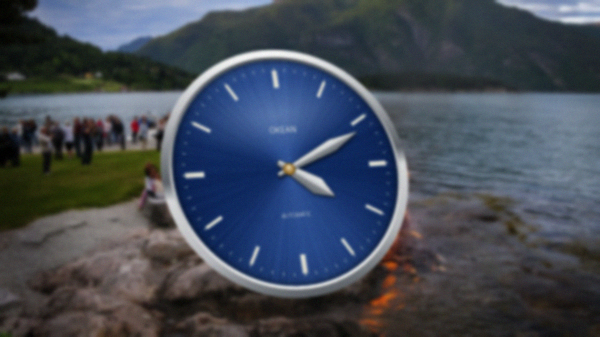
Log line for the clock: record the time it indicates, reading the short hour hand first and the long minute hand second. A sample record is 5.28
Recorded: 4.11
